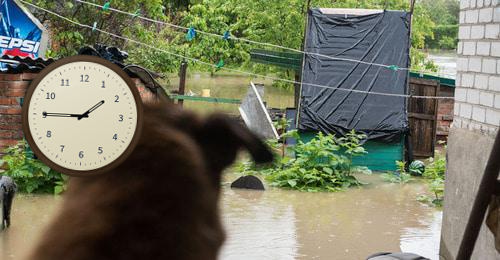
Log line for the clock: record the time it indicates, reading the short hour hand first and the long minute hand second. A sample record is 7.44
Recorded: 1.45
